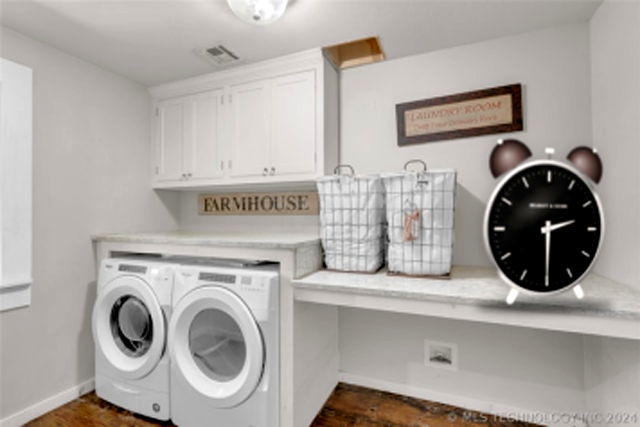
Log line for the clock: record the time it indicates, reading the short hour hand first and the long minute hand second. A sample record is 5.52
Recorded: 2.30
